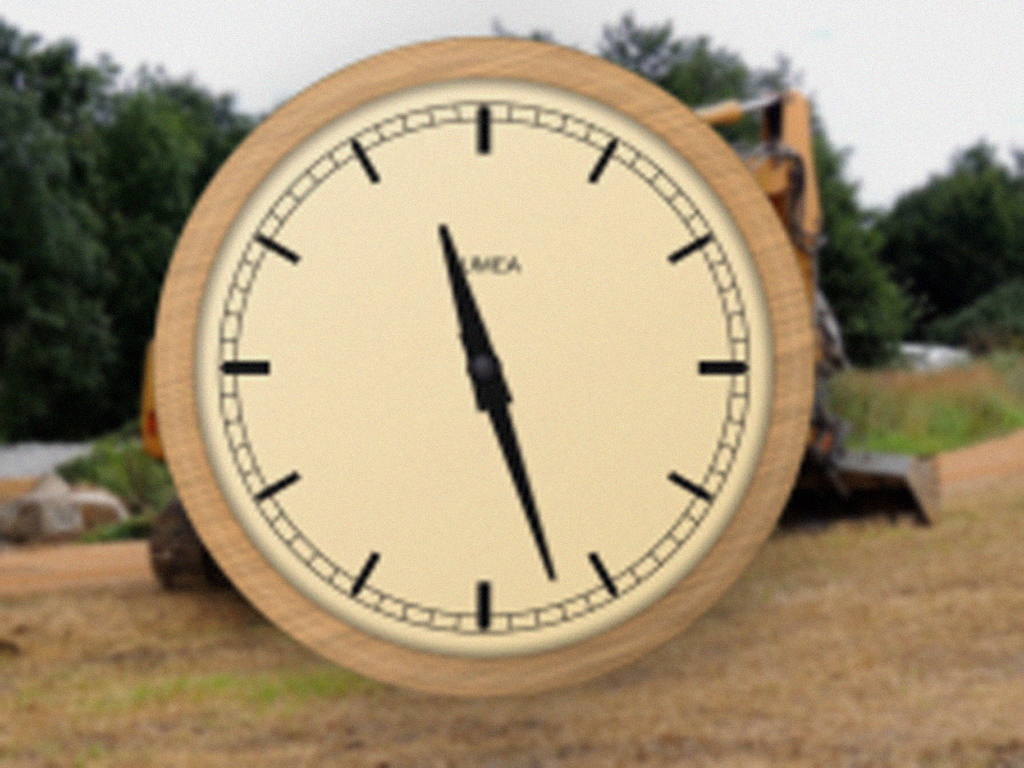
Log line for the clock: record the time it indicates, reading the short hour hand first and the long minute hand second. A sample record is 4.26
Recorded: 11.27
